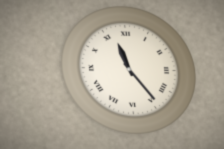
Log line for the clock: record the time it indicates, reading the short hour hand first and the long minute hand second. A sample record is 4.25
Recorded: 11.24
